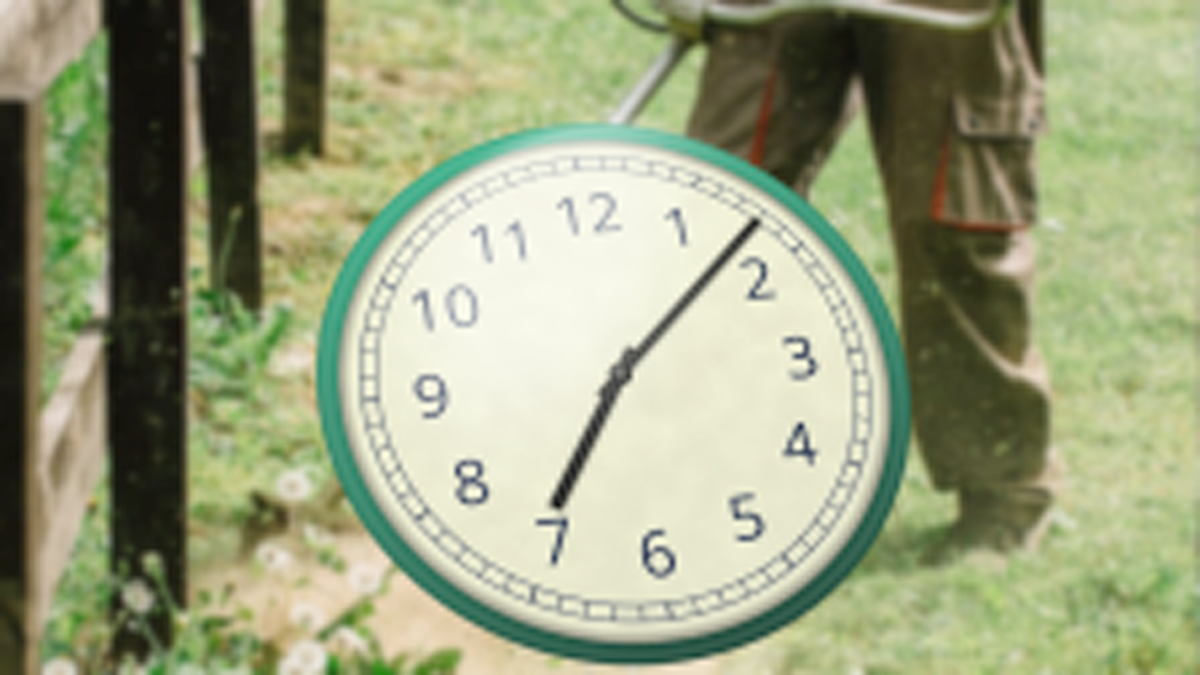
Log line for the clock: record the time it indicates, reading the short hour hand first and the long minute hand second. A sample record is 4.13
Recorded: 7.08
